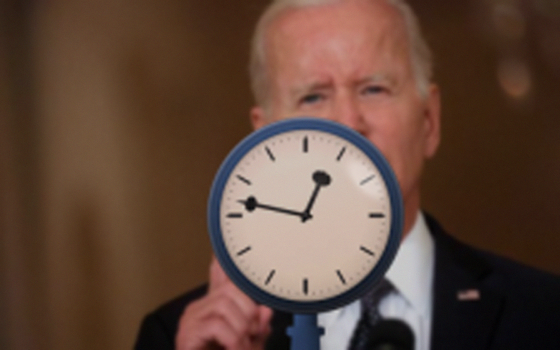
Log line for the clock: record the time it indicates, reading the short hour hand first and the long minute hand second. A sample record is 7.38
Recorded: 12.47
